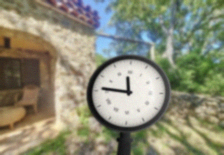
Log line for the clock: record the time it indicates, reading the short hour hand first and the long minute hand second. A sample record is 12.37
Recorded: 11.46
